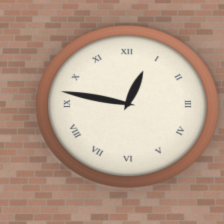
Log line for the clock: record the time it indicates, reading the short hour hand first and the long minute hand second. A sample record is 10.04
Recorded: 12.47
